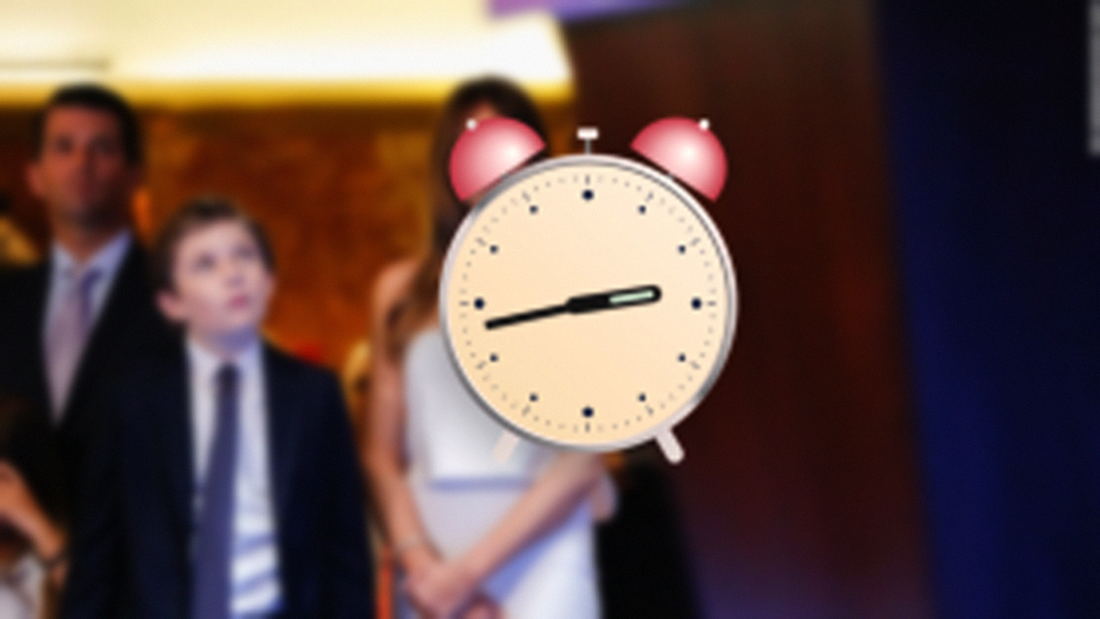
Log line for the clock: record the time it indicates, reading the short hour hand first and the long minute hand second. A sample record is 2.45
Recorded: 2.43
